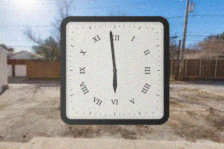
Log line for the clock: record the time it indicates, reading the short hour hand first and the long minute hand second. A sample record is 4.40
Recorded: 5.59
